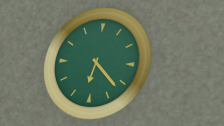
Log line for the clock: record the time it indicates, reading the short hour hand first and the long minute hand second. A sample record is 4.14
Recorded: 6.22
